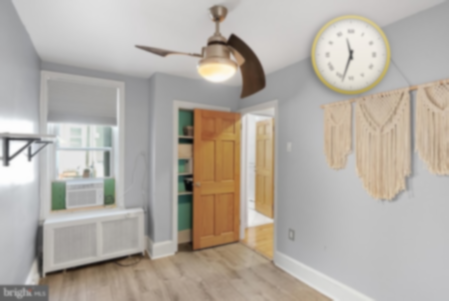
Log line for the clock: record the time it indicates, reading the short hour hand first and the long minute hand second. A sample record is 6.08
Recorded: 11.33
